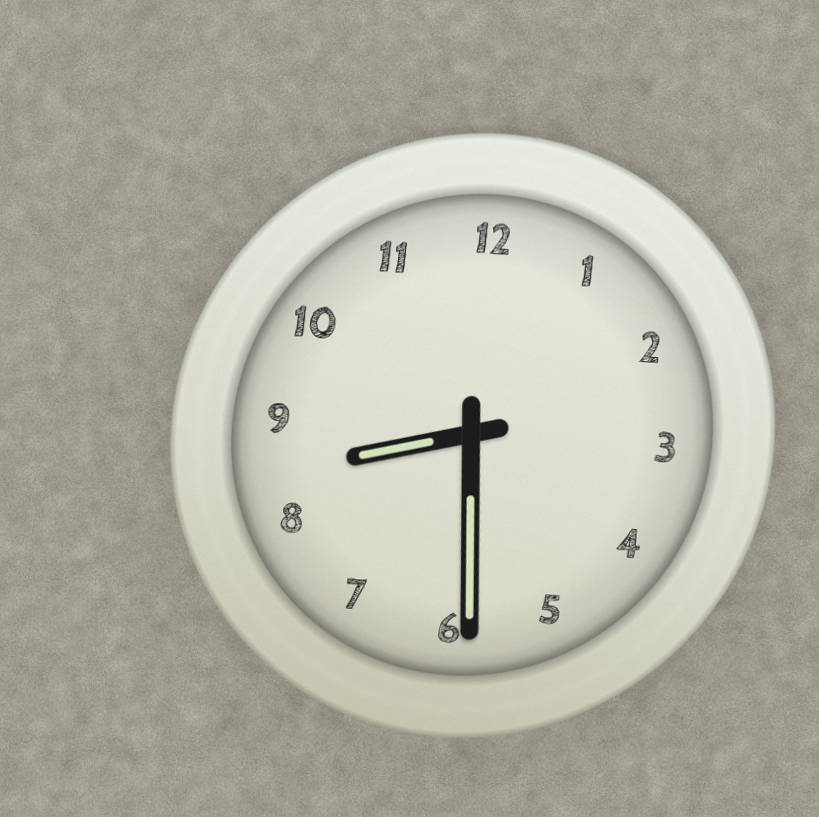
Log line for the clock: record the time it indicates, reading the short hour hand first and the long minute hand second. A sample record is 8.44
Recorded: 8.29
